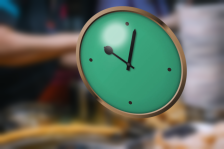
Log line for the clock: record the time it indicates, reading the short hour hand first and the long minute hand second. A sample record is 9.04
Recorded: 10.02
